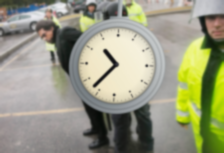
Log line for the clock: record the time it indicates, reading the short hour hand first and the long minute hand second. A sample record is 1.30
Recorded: 10.37
